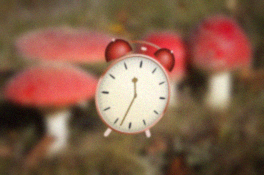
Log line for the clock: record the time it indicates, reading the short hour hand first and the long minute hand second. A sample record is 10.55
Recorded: 11.33
